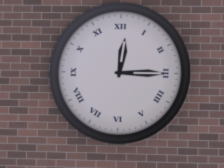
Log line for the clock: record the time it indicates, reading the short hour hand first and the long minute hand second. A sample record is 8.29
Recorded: 12.15
